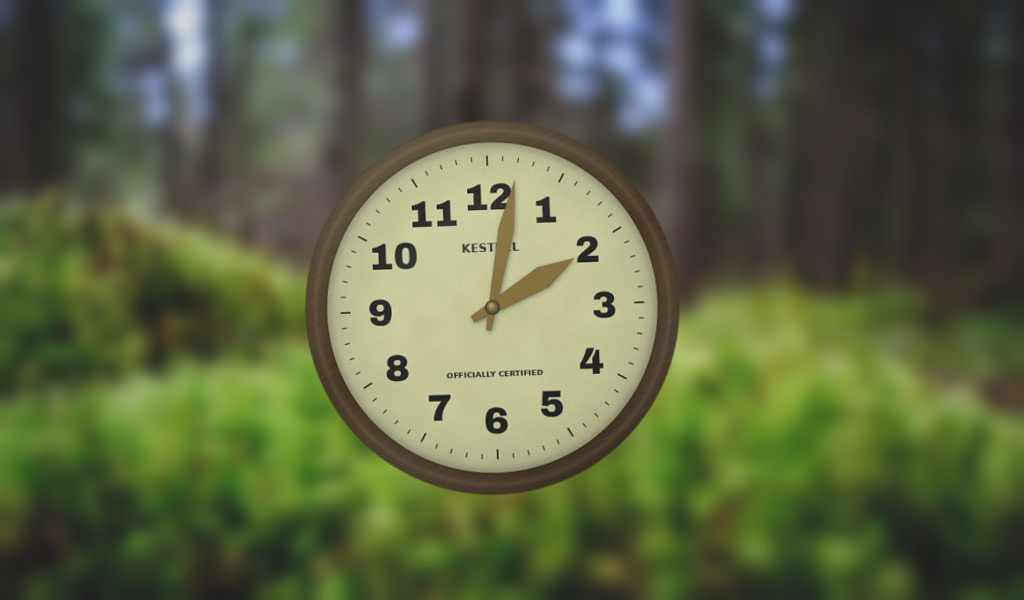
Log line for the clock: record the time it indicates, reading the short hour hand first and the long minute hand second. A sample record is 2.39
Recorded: 2.02
